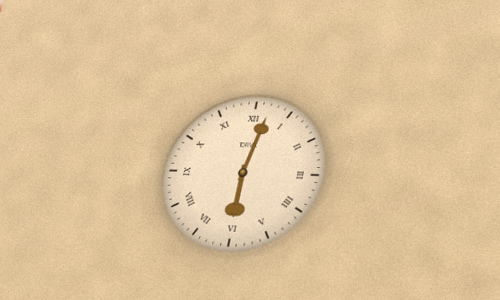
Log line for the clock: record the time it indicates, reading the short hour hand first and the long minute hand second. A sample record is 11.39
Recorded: 6.02
